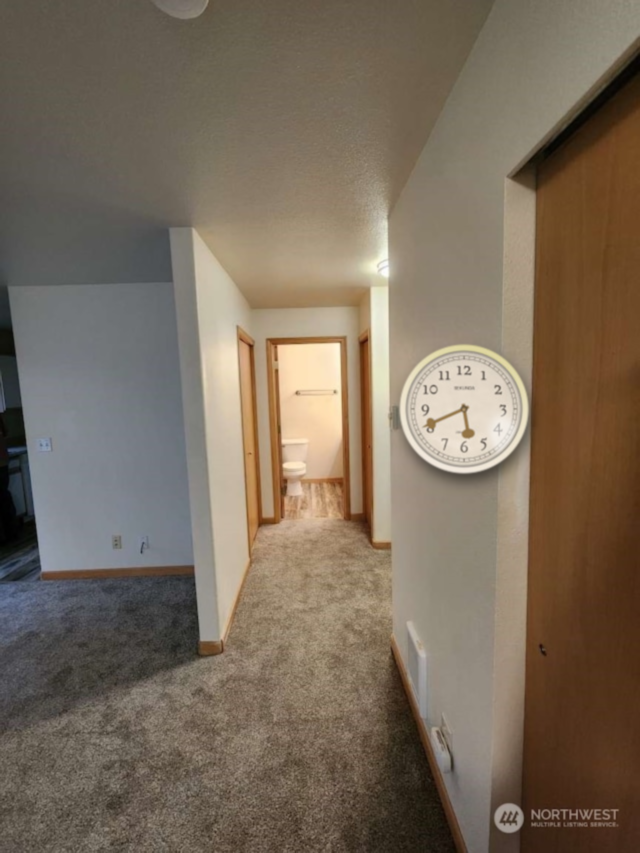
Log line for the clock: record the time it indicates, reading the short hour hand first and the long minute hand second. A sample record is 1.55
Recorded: 5.41
